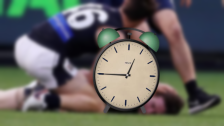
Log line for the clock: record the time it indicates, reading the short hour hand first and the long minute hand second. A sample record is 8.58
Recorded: 12.45
